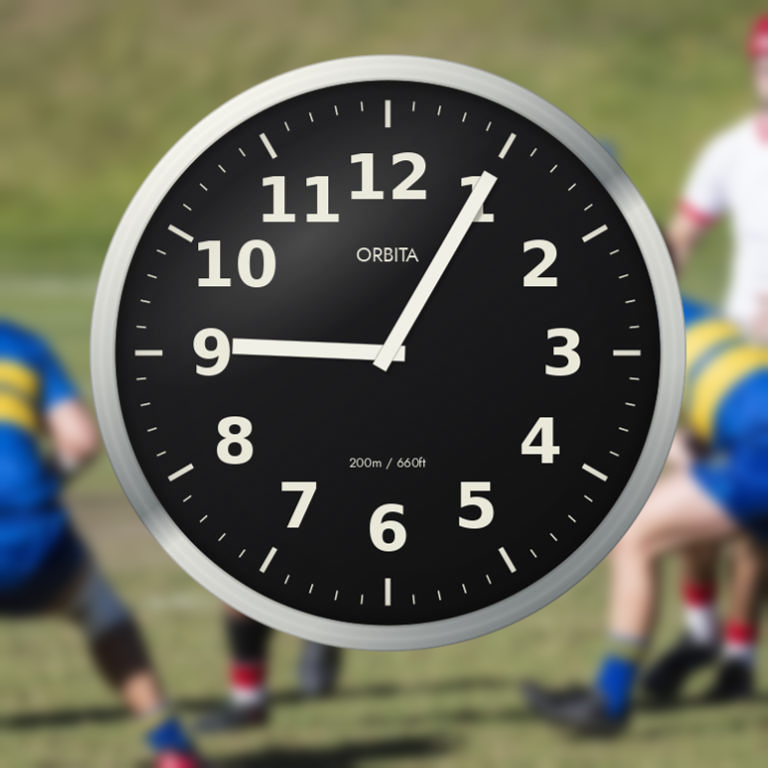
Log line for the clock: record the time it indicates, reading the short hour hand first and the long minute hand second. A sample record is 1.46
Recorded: 9.05
